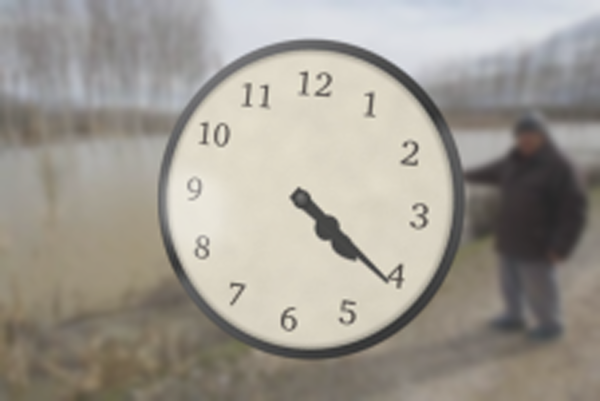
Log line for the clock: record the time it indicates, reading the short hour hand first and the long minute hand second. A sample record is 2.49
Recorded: 4.21
